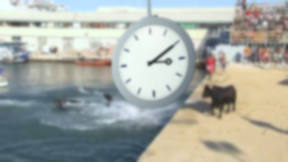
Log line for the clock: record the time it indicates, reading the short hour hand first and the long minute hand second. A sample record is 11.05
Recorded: 3.10
